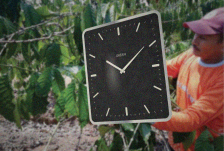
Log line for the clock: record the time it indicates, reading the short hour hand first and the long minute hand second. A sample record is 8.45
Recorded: 10.09
